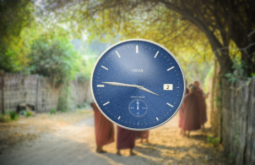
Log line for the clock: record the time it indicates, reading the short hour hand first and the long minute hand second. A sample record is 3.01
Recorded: 3.46
